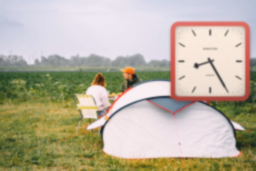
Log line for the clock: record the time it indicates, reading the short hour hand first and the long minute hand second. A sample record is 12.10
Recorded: 8.25
